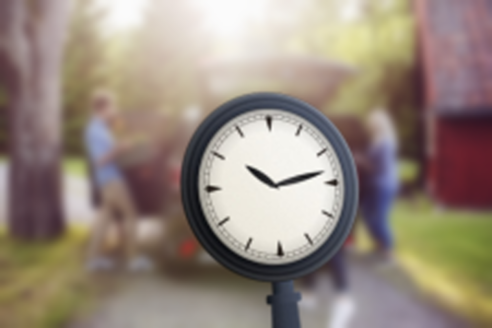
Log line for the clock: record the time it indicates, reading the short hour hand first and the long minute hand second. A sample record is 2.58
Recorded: 10.13
